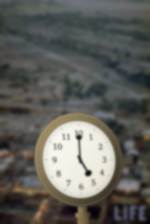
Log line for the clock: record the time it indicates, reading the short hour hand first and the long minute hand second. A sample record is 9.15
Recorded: 5.00
